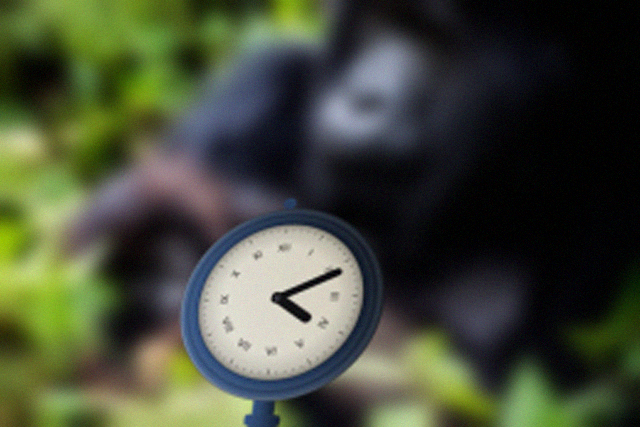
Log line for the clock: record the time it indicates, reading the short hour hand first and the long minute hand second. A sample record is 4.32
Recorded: 4.11
